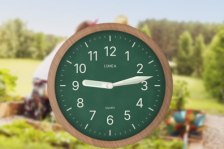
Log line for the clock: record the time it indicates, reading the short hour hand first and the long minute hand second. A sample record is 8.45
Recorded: 9.13
